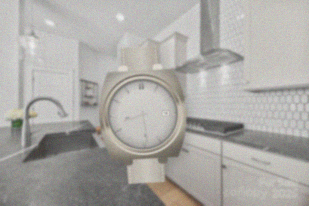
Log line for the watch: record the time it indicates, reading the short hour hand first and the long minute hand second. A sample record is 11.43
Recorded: 8.29
